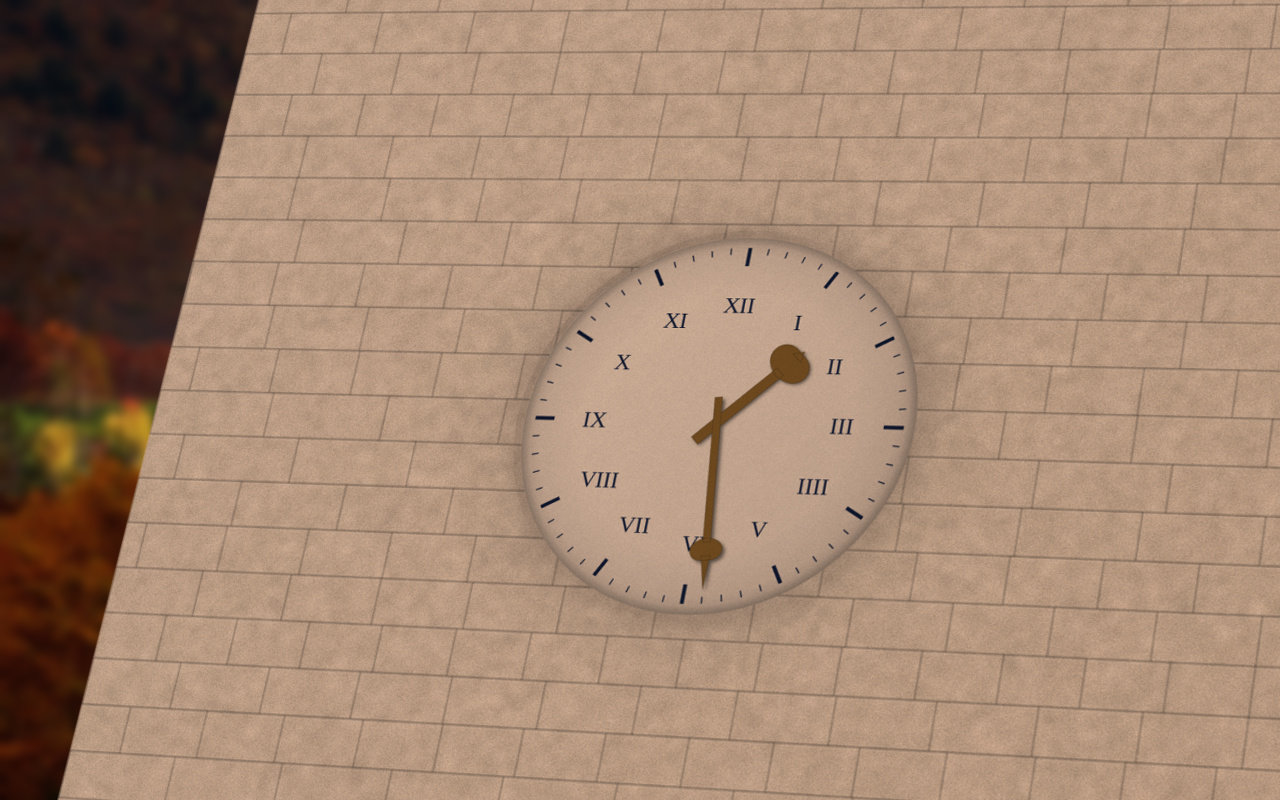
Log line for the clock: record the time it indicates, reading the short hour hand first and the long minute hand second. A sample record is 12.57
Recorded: 1.29
